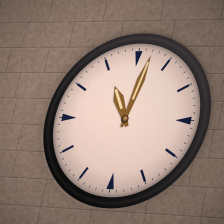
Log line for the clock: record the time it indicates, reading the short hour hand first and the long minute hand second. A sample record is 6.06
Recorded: 11.02
